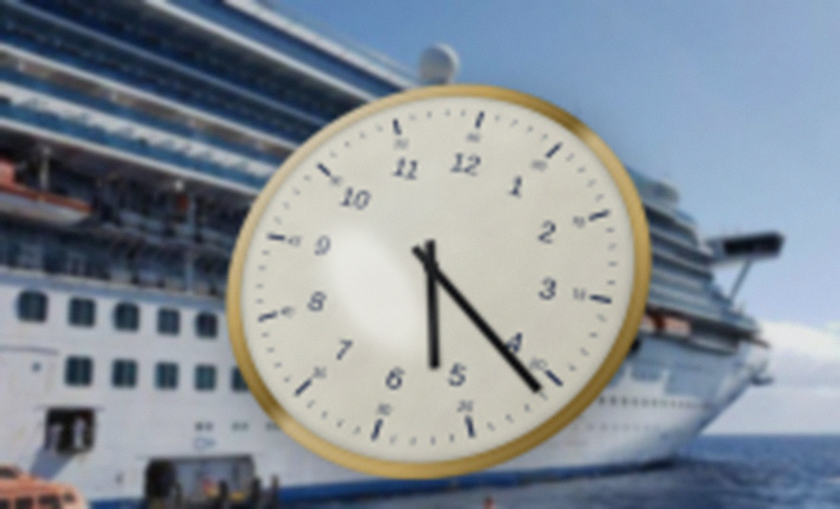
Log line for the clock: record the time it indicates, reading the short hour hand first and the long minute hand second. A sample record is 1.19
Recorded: 5.21
